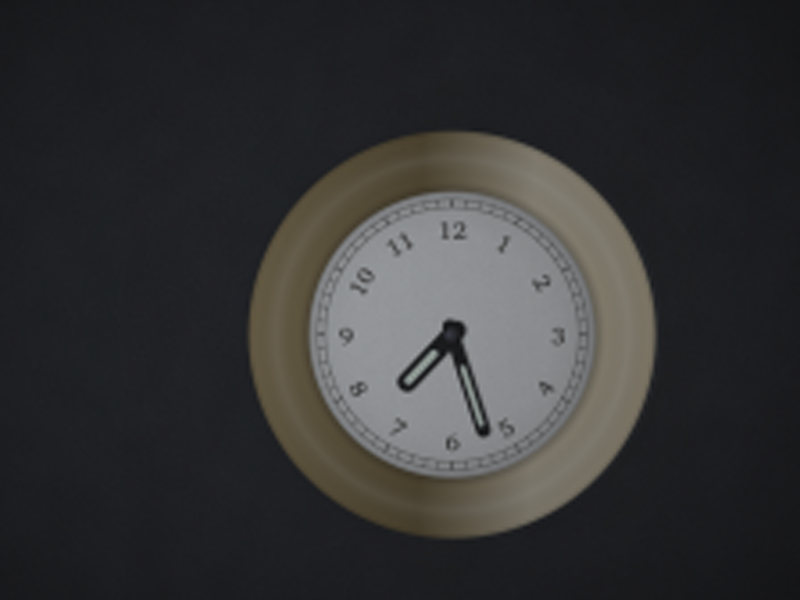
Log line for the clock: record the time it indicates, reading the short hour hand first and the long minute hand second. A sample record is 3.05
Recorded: 7.27
